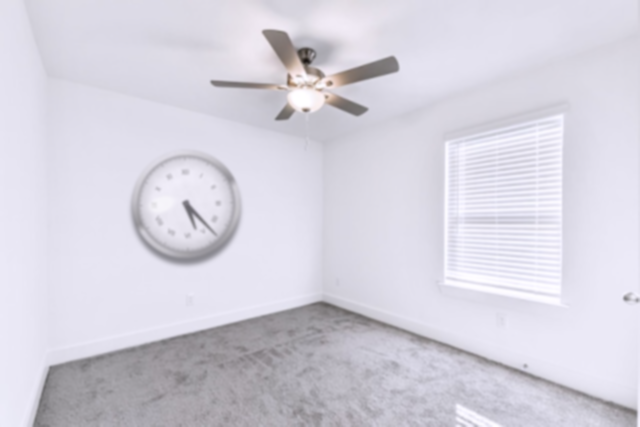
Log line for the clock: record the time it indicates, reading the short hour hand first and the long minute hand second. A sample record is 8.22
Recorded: 5.23
